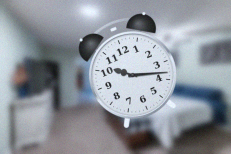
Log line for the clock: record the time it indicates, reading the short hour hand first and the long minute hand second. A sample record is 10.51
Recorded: 10.18
